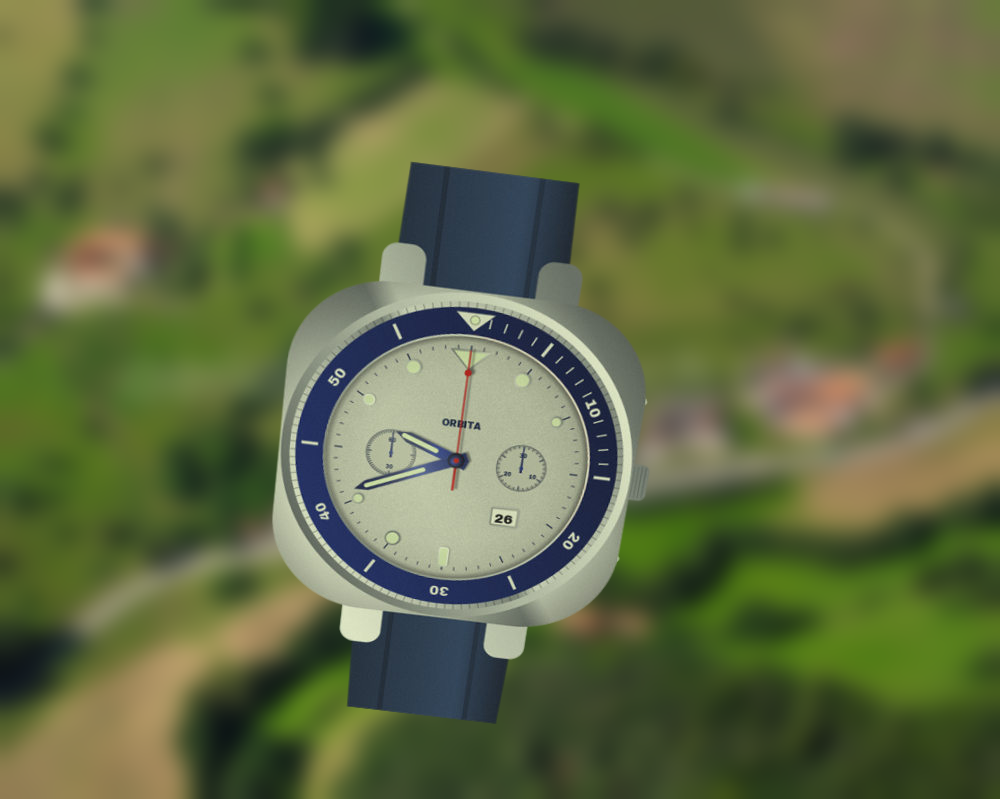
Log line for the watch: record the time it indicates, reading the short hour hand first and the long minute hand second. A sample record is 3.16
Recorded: 9.41
